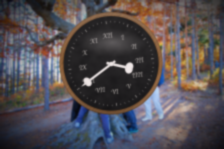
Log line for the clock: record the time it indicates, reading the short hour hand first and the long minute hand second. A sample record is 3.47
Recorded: 3.40
